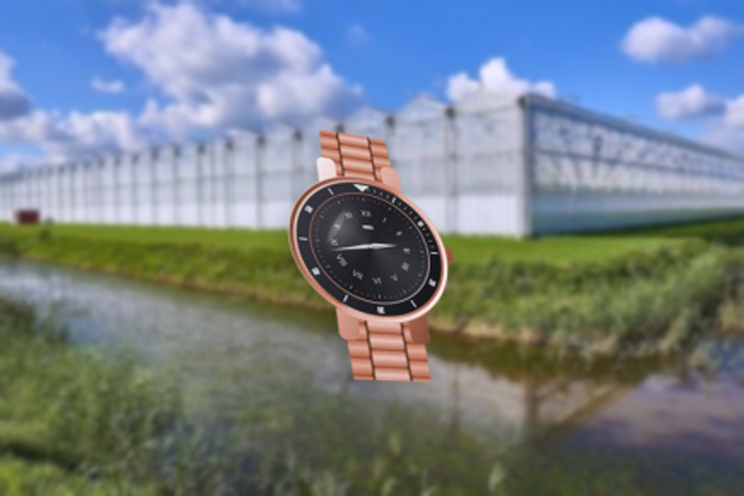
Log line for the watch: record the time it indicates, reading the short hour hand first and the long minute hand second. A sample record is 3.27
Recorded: 2.43
